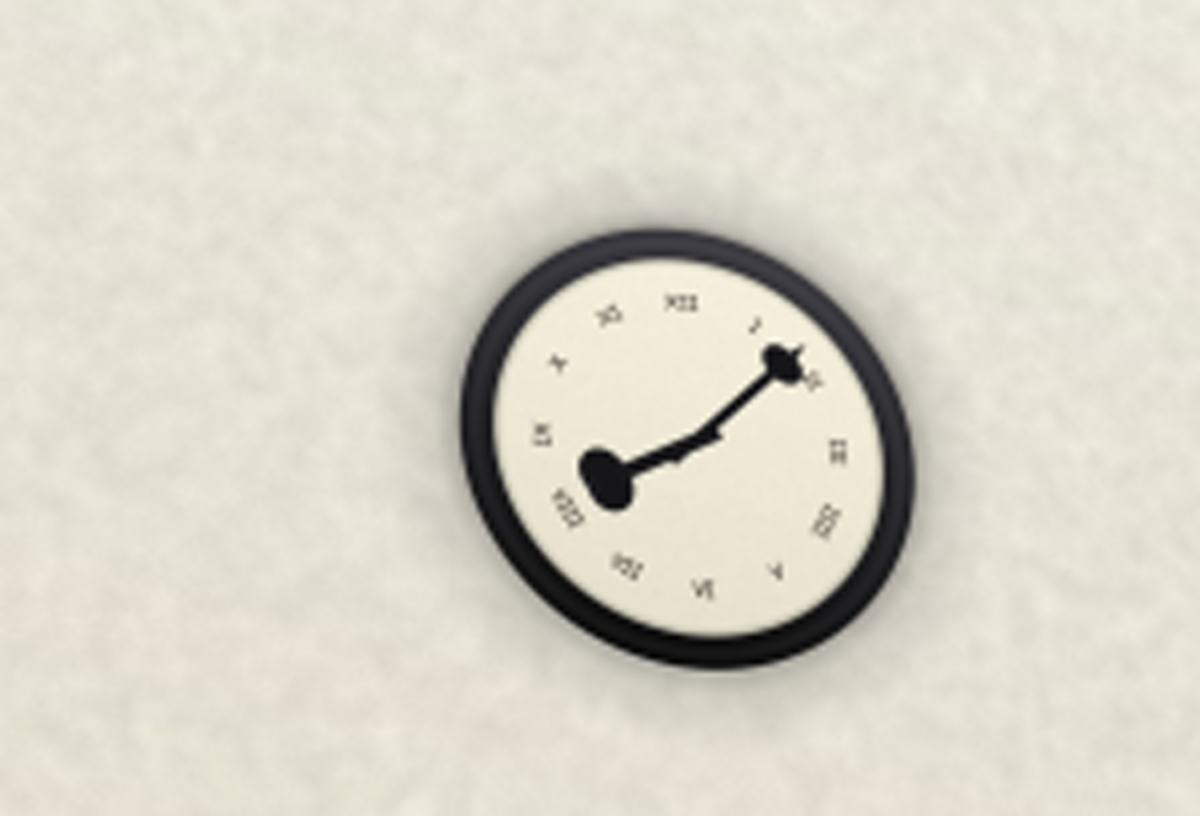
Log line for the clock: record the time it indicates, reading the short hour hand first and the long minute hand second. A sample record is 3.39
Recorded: 8.08
